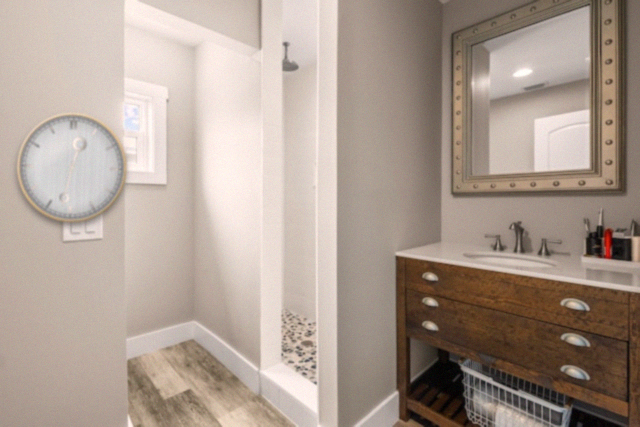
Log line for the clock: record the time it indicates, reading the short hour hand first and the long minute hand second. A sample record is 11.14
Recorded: 12.32
